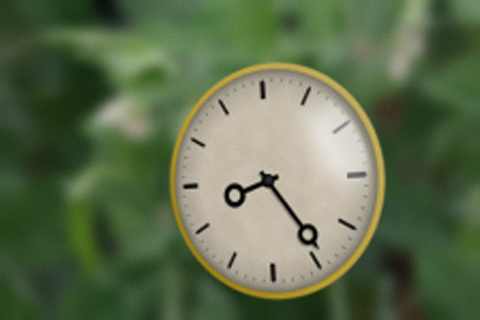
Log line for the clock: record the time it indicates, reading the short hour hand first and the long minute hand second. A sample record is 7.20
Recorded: 8.24
